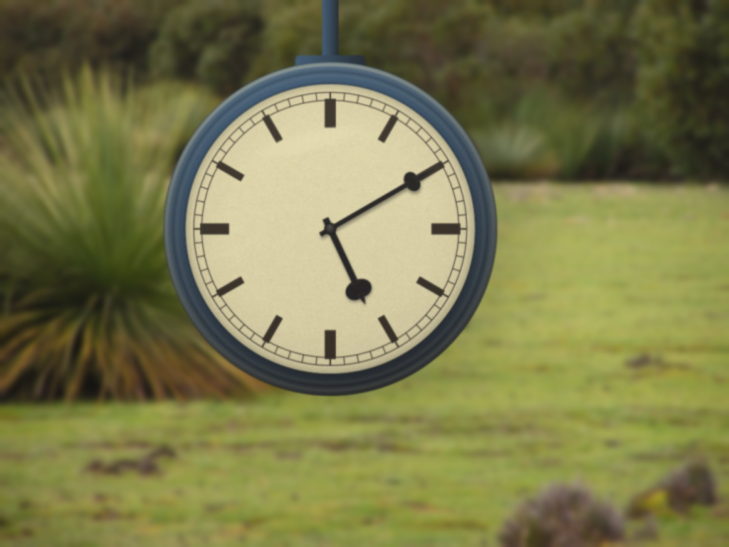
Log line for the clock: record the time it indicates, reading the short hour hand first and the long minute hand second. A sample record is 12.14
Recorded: 5.10
